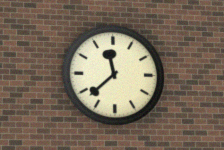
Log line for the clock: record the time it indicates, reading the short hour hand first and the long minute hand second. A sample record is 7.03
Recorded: 11.38
